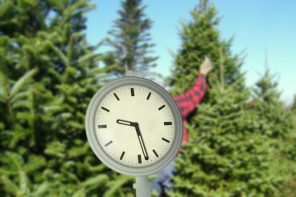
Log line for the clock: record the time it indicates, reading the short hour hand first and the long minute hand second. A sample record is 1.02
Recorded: 9.28
